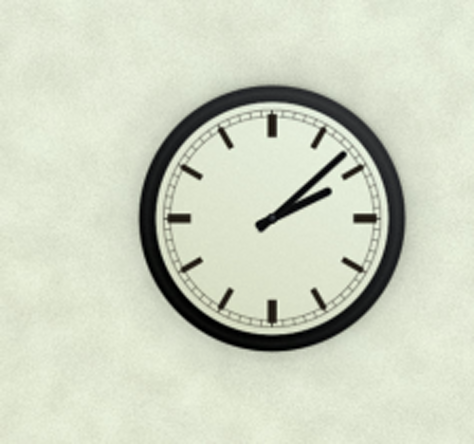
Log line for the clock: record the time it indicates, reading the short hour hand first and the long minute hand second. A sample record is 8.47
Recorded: 2.08
